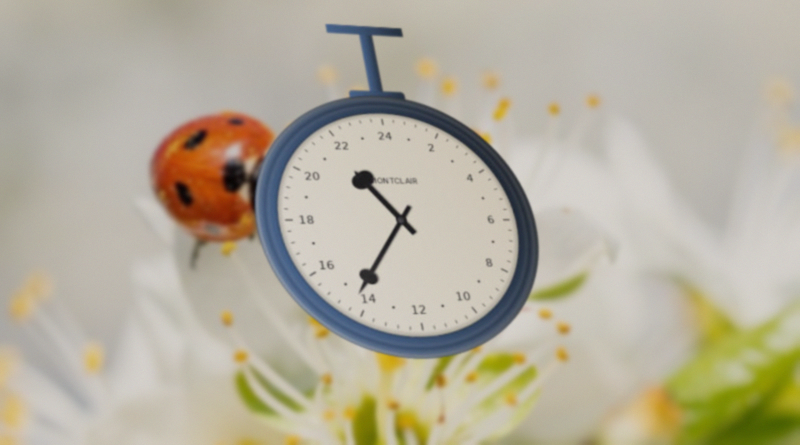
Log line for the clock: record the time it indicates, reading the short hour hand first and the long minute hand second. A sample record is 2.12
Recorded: 21.36
